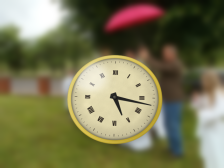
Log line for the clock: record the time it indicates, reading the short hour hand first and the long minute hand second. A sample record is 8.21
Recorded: 5.17
